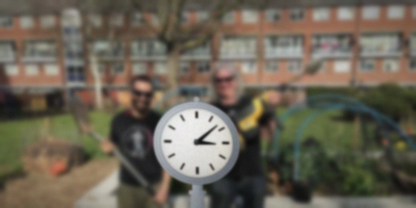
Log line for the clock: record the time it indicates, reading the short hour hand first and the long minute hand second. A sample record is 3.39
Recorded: 3.08
